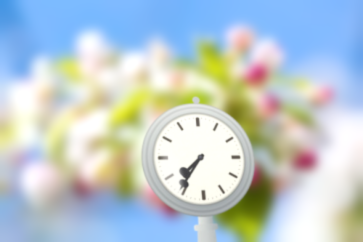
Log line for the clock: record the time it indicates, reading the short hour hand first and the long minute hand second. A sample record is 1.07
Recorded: 7.36
